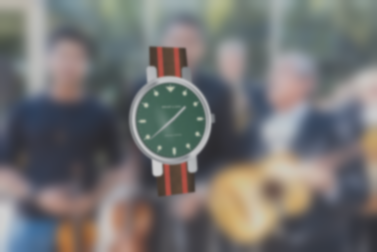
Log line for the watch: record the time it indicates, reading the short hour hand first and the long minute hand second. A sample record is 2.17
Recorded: 1.39
